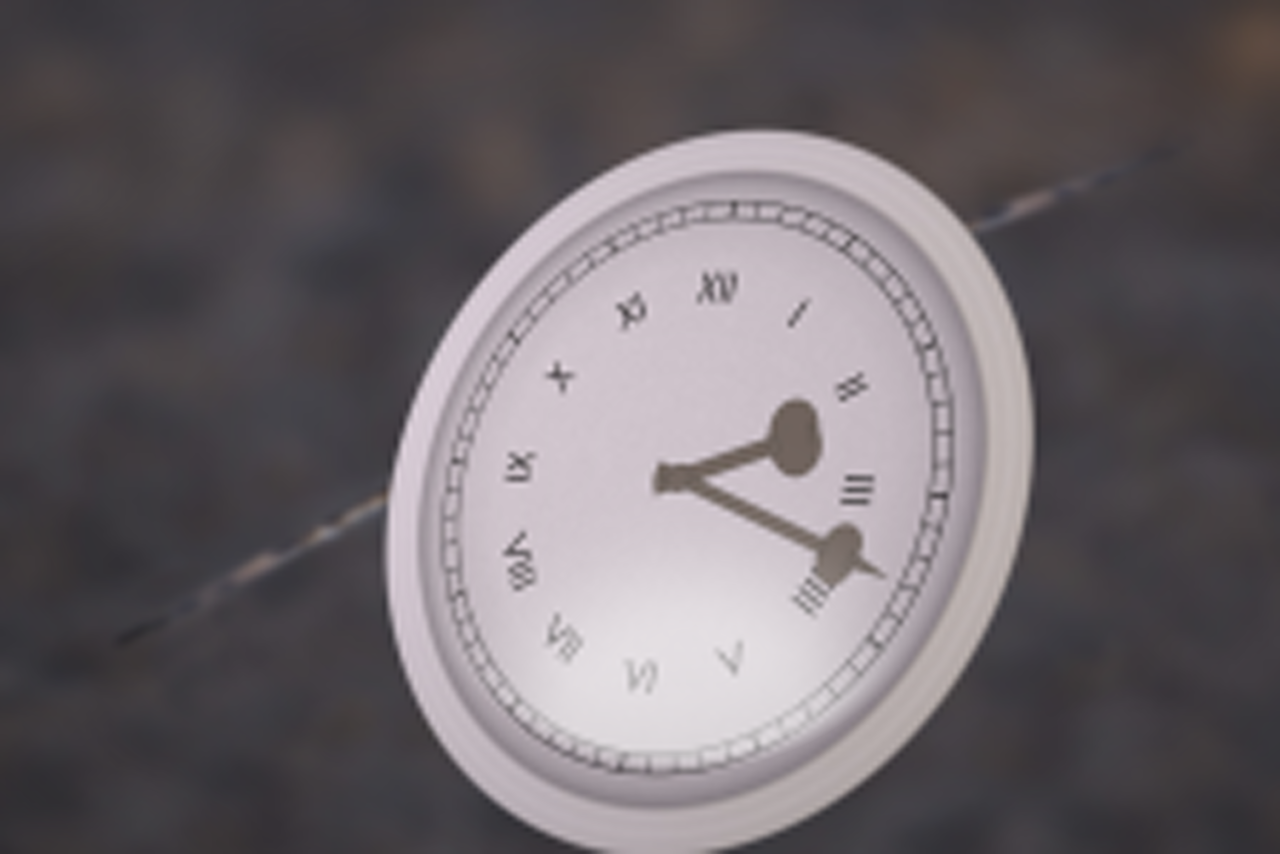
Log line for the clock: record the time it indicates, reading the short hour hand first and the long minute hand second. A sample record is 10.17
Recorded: 2.18
